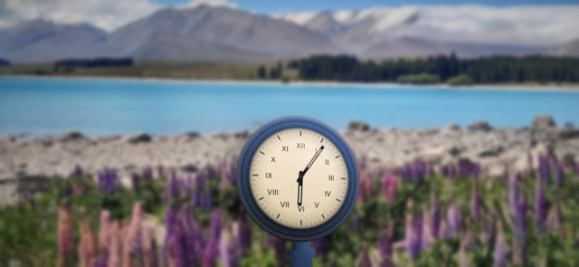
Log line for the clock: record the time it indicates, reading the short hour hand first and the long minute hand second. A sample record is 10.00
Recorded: 6.06
